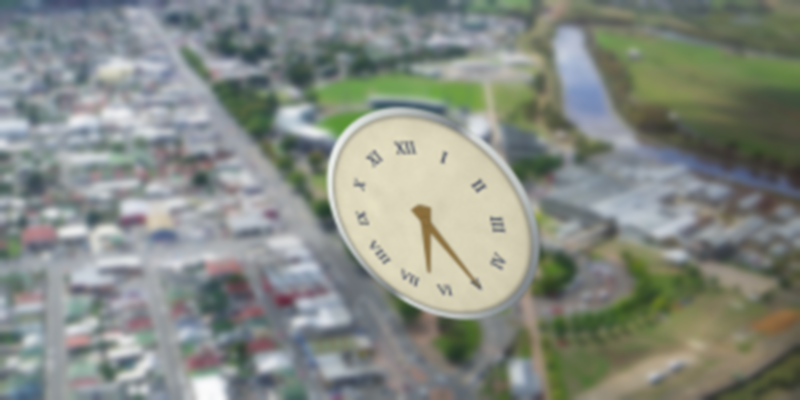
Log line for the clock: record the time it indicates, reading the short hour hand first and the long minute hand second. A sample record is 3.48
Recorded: 6.25
